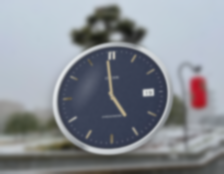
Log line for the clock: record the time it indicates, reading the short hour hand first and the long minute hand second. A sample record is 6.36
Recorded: 4.59
